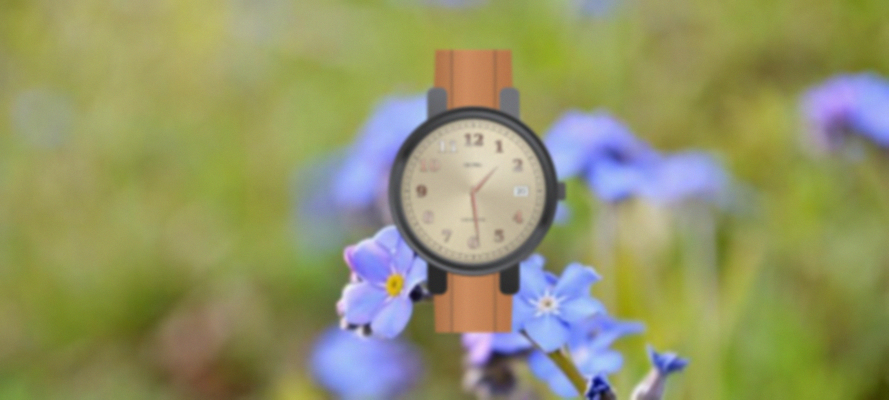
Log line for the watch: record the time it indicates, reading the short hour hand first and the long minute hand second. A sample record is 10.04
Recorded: 1.29
